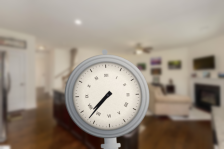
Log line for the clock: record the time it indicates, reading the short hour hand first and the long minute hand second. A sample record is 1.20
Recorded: 7.37
